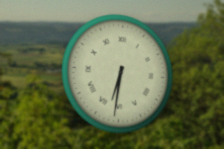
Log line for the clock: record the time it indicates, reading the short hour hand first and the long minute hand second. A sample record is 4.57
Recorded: 6.31
